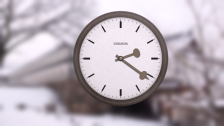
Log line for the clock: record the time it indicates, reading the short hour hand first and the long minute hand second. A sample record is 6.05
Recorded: 2.21
